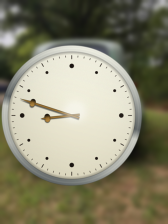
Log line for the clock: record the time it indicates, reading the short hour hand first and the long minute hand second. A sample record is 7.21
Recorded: 8.48
